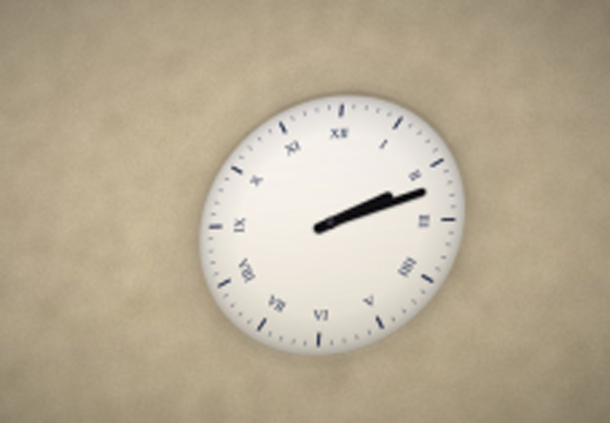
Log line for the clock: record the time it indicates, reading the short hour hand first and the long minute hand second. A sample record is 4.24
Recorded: 2.12
